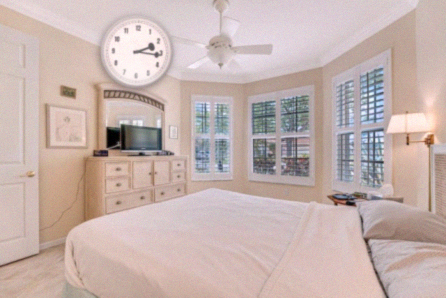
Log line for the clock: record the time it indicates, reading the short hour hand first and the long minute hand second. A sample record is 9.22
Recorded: 2.16
